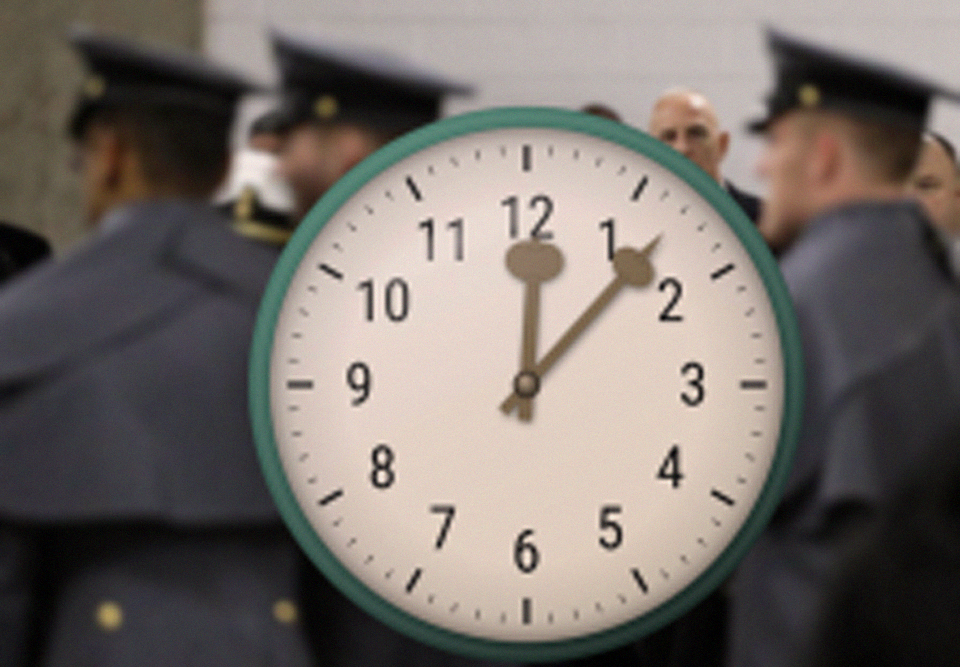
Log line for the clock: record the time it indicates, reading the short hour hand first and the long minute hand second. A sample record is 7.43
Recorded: 12.07
